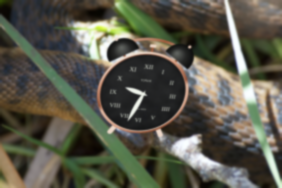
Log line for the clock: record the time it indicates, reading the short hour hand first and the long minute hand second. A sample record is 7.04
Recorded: 9.33
